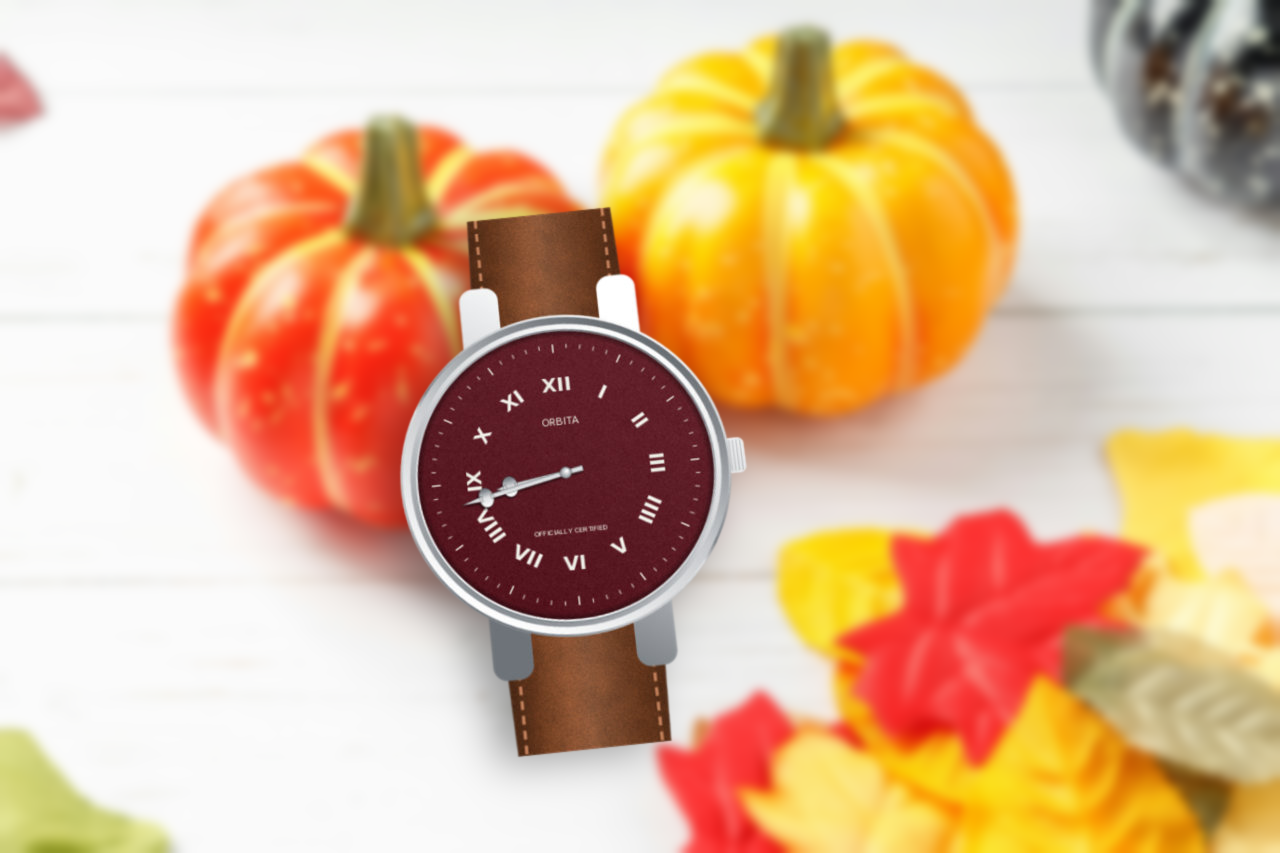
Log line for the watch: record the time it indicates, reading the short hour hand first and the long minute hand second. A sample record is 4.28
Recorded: 8.43
